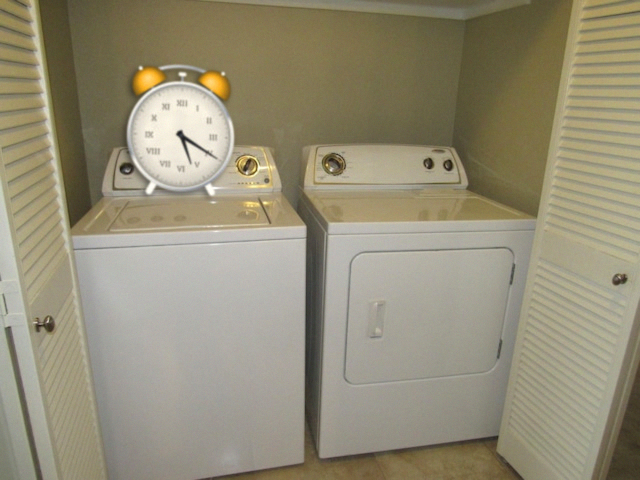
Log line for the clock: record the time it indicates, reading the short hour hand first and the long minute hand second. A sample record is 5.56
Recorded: 5.20
